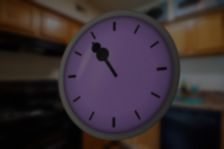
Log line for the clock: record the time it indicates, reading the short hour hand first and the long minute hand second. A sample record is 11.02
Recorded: 10.54
